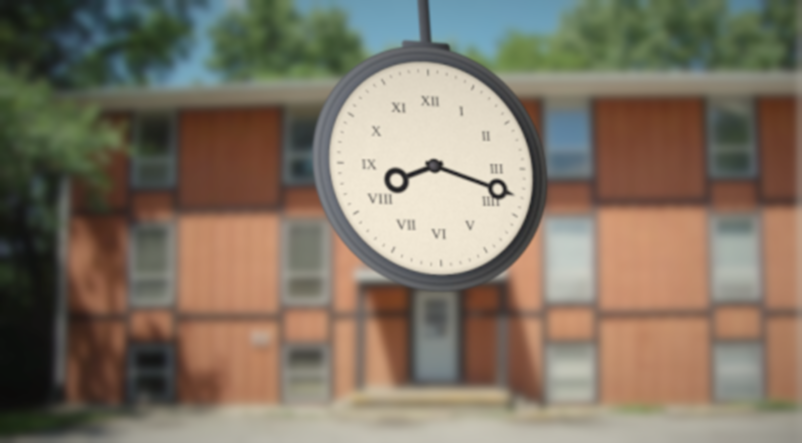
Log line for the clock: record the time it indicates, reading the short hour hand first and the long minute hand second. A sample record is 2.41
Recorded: 8.18
